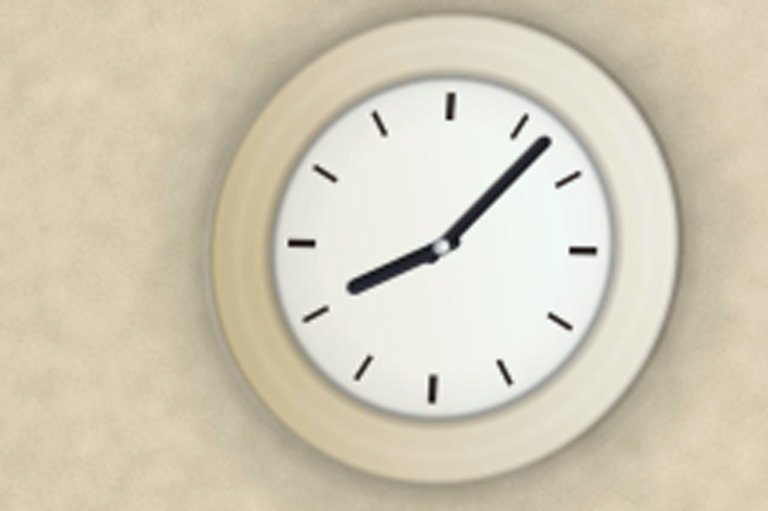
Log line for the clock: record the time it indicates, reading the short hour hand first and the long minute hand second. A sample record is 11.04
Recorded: 8.07
